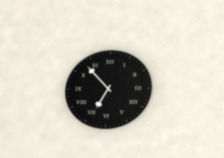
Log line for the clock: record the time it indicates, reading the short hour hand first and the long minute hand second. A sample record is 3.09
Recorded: 6.53
